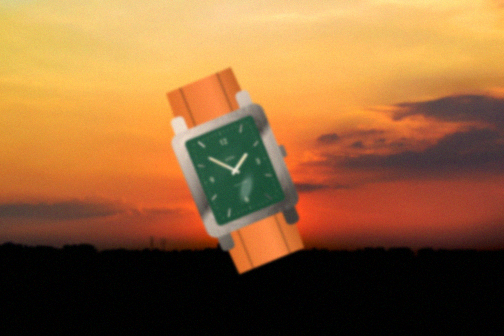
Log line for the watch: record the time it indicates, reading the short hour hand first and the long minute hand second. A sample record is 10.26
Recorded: 1.53
